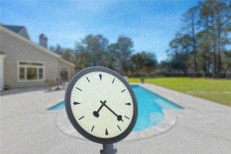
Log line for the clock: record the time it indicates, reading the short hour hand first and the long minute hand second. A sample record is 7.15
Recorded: 7.22
